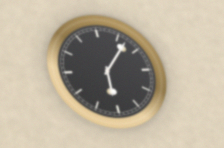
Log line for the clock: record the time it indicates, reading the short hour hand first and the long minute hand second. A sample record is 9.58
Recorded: 6.07
